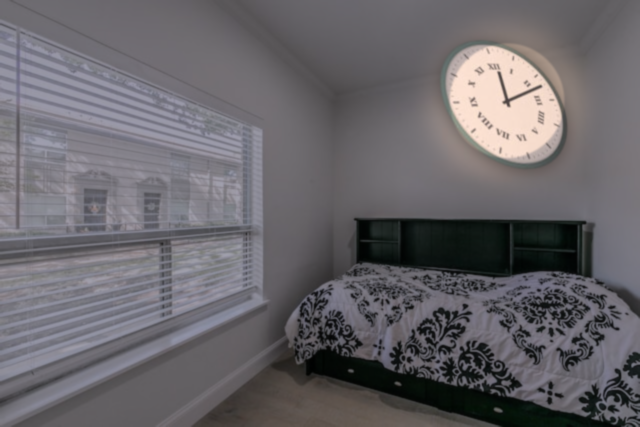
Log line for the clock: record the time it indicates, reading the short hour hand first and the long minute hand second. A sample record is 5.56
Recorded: 12.12
